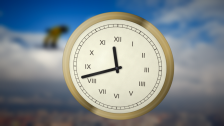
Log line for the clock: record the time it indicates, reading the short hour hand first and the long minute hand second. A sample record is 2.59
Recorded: 11.42
